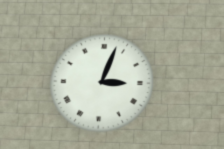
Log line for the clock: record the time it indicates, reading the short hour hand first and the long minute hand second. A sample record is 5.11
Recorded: 3.03
